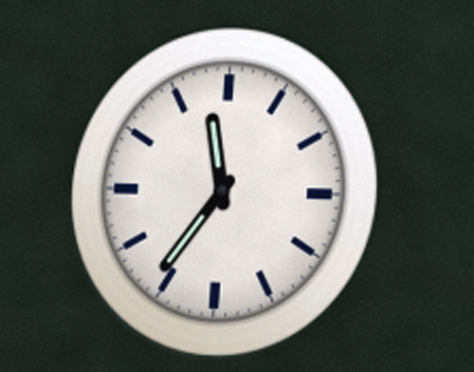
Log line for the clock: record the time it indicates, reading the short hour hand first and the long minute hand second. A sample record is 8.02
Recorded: 11.36
